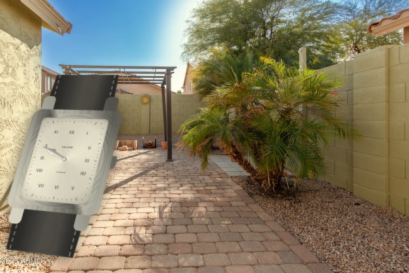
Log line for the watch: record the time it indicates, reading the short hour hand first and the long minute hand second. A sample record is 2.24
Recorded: 9.49
